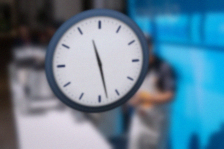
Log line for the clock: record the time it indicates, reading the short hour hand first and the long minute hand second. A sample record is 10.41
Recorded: 11.28
